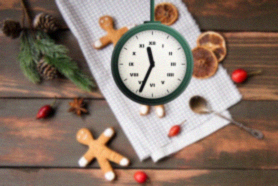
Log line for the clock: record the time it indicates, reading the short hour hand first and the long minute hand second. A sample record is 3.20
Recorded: 11.34
